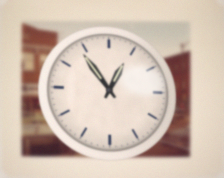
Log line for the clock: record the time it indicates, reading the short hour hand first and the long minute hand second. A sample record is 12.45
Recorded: 12.54
